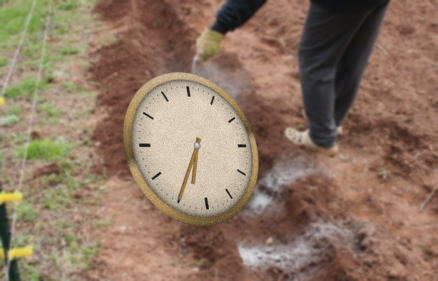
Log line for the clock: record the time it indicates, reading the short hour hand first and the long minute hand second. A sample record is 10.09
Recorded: 6.35
